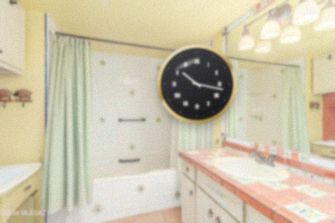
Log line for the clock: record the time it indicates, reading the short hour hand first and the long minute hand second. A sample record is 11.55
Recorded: 10.17
